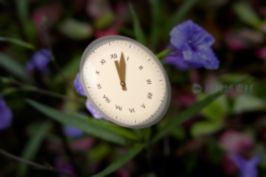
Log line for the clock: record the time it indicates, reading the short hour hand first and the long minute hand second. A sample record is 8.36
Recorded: 12.03
